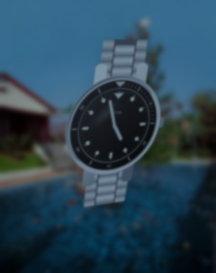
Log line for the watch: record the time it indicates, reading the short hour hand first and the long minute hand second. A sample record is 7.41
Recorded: 4.57
